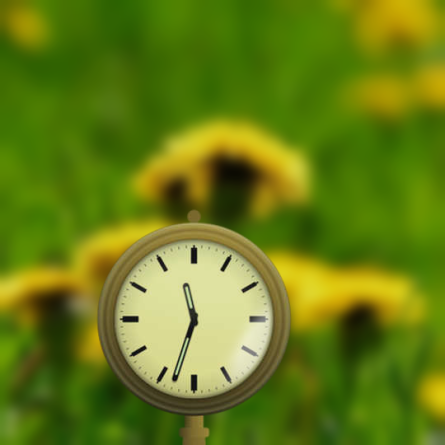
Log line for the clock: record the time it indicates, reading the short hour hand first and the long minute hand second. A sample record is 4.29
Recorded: 11.33
